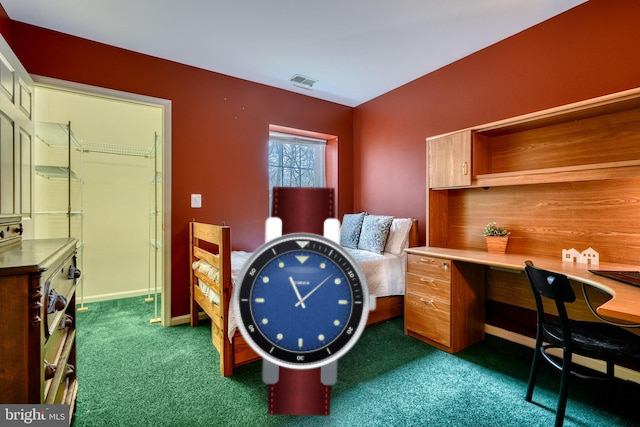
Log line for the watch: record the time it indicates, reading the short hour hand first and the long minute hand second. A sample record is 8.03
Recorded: 11.08
